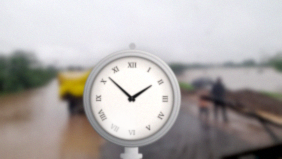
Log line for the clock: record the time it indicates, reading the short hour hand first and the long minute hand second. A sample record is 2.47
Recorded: 1.52
